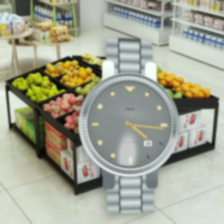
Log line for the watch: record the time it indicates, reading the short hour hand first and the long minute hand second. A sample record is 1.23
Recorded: 4.16
